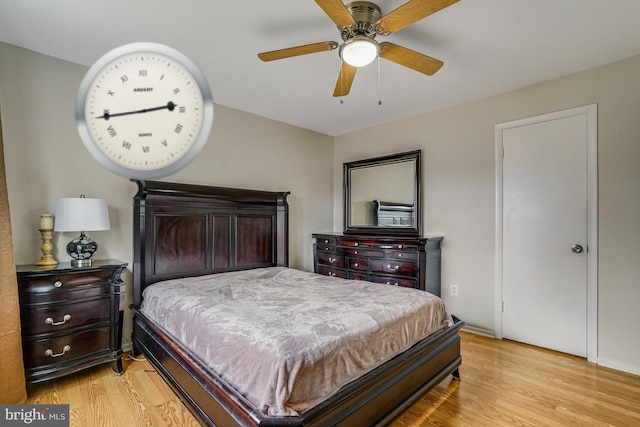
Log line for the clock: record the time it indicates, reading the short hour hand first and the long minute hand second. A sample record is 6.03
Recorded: 2.44
